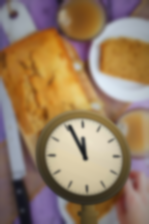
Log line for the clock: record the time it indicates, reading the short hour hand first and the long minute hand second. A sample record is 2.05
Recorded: 11.56
